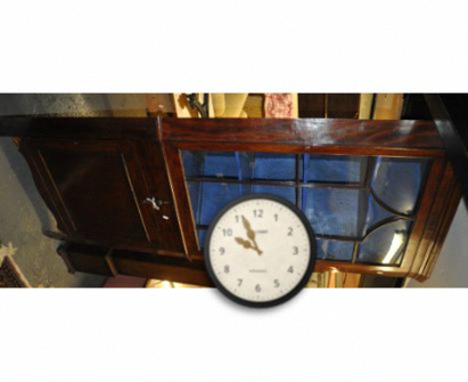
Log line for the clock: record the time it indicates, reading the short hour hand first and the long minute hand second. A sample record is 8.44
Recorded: 9.56
